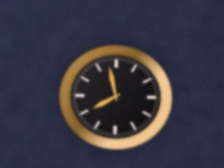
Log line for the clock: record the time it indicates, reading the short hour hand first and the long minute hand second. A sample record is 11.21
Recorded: 7.58
